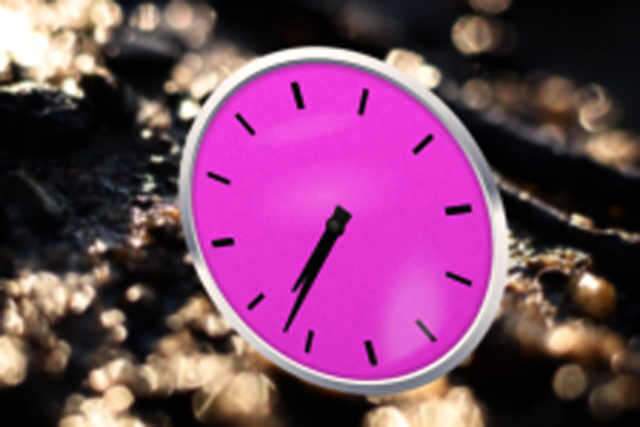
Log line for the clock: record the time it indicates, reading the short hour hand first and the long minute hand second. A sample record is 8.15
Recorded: 7.37
